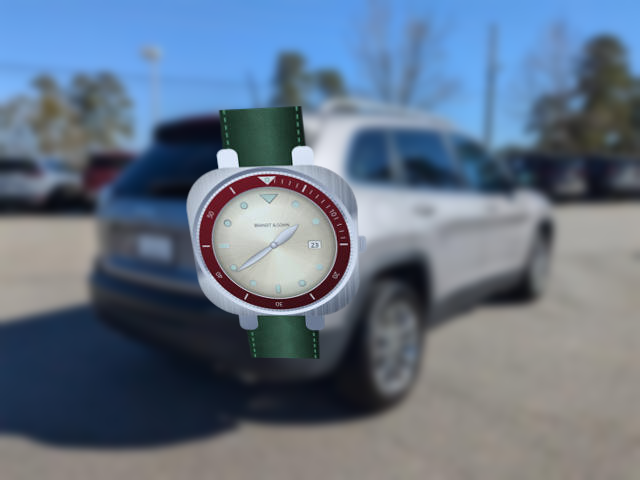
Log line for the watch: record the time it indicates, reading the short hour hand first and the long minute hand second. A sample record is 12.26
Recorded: 1.39
